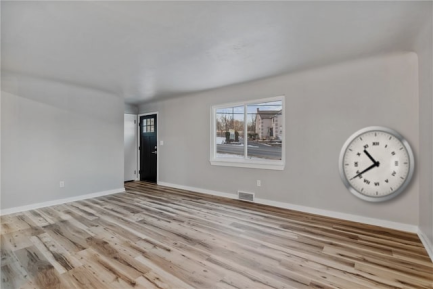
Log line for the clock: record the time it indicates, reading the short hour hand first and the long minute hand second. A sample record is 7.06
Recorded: 10.40
